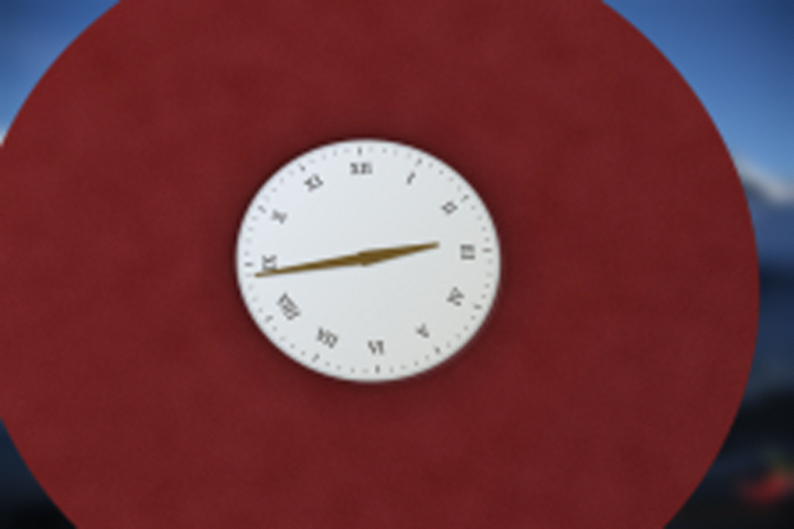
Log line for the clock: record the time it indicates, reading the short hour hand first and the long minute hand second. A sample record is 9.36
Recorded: 2.44
